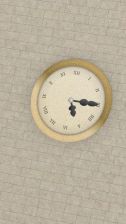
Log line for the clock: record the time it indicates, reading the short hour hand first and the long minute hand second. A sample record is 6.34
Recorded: 5.15
